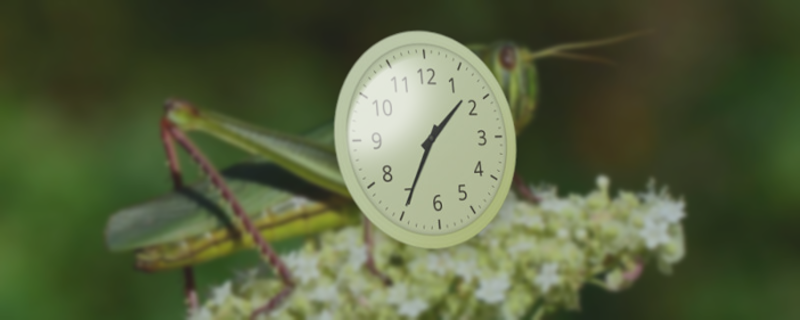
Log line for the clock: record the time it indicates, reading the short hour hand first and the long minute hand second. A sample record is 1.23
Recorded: 1.35
